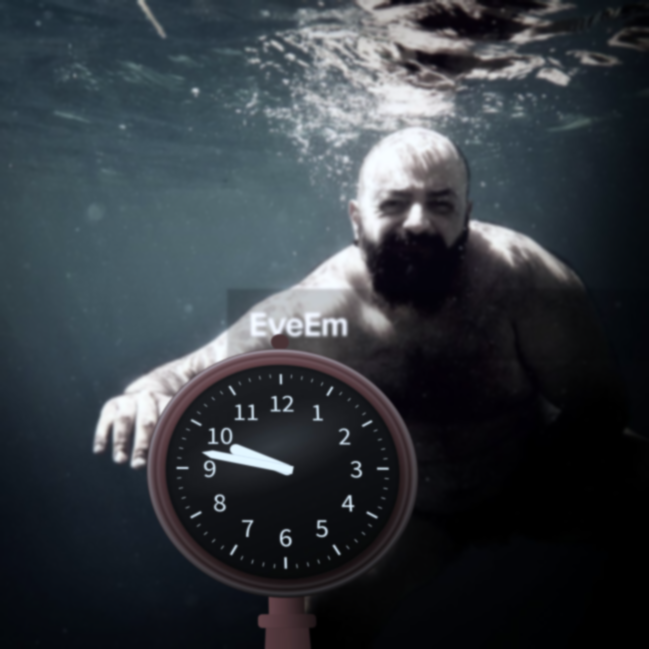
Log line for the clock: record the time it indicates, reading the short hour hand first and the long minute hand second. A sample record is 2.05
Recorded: 9.47
